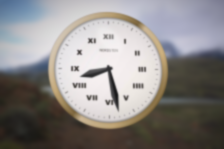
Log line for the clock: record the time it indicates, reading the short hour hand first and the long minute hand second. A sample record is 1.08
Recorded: 8.28
